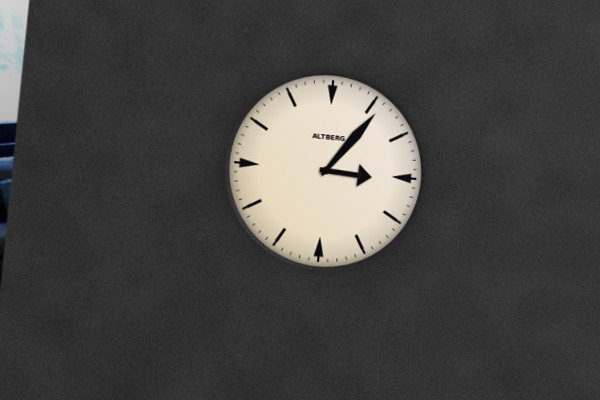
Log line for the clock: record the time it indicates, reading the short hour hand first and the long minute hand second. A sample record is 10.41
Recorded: 3.06
